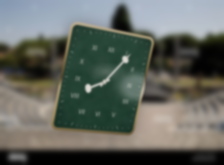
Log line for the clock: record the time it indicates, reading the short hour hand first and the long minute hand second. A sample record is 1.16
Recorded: 8.06
